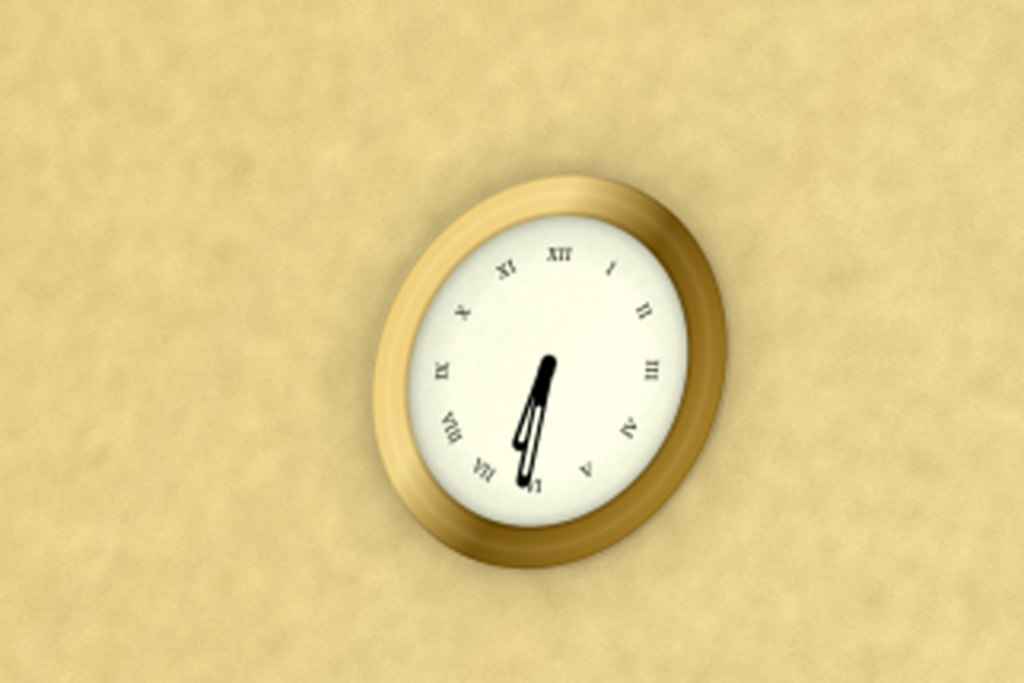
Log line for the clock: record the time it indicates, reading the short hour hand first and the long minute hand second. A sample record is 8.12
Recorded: 6.31
